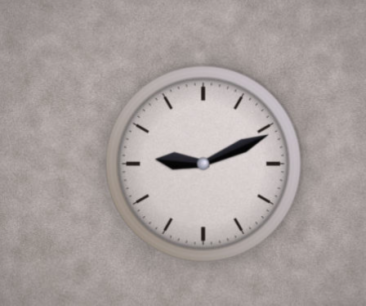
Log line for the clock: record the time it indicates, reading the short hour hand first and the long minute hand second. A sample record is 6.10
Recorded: 9.11
